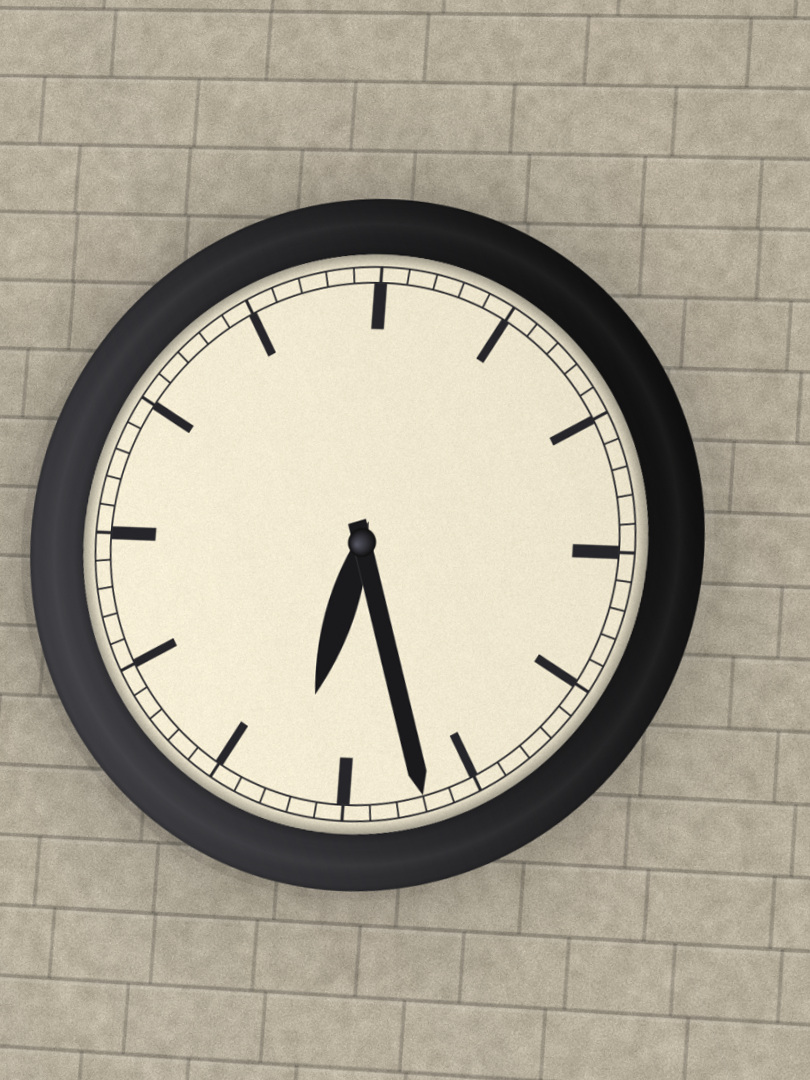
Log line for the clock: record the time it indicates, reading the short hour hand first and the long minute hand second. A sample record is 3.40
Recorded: 6.27
